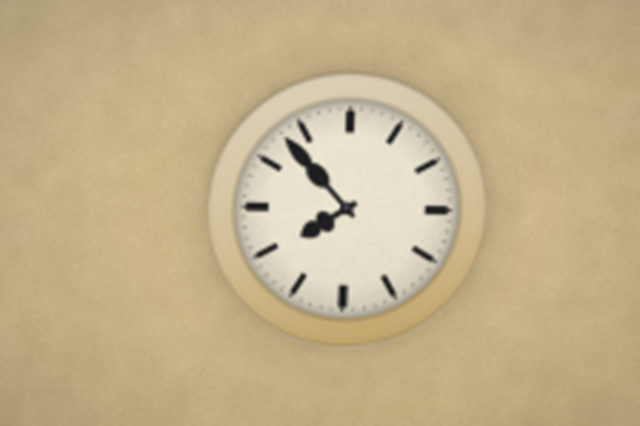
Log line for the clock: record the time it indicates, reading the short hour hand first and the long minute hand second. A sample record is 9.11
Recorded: 7.53
